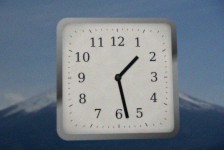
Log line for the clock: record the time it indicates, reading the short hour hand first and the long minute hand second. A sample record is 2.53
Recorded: 1.28
